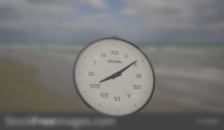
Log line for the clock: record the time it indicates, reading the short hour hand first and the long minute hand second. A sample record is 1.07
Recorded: 8.09
